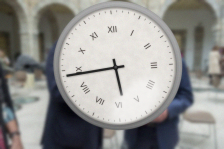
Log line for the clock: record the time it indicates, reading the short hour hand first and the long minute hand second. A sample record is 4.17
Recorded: 5.44
